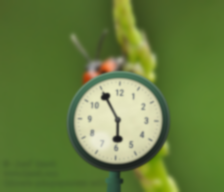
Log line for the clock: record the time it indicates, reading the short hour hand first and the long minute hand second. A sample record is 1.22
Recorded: 5.55
